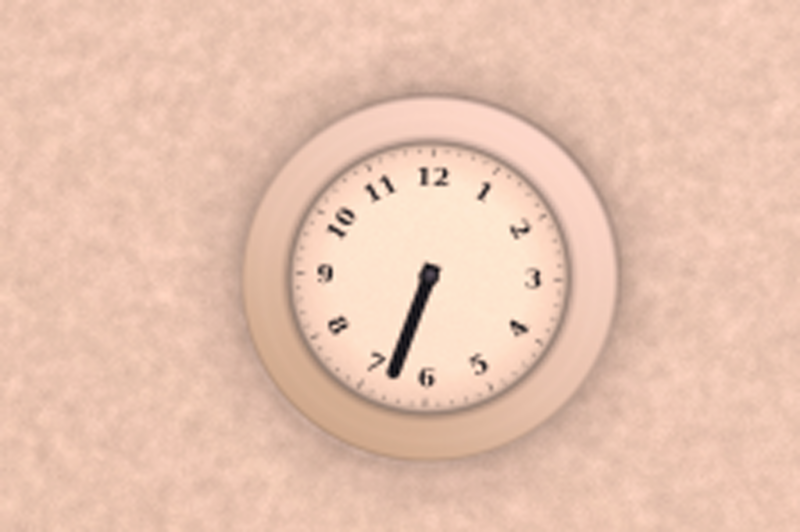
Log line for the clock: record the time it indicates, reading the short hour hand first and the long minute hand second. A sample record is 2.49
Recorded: 6.33
